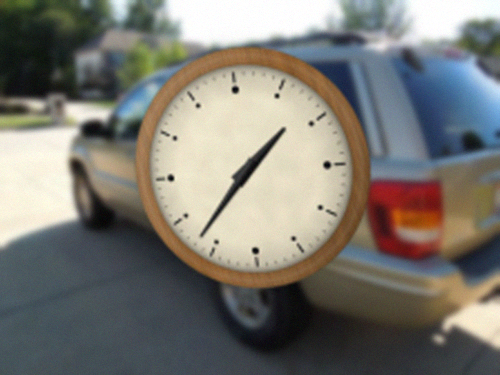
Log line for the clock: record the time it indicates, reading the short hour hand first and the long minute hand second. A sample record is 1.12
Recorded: 1.37
